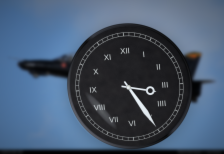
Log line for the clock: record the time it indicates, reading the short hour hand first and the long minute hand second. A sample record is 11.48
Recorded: 3.25
